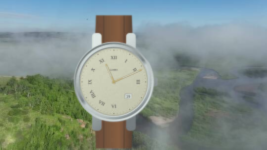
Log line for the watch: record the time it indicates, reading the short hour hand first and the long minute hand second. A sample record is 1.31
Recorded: 11.11
